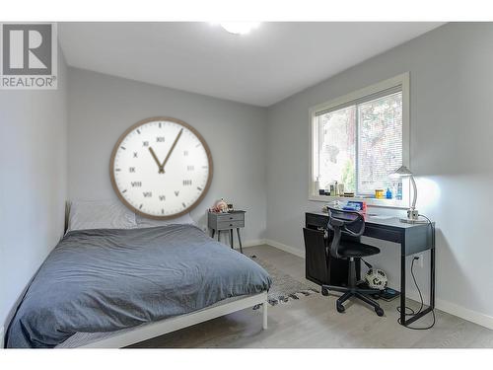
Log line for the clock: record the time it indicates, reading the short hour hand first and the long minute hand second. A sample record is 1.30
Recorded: 11.05
